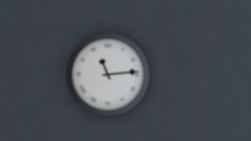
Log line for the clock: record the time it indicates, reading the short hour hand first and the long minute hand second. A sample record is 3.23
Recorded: 11.14
